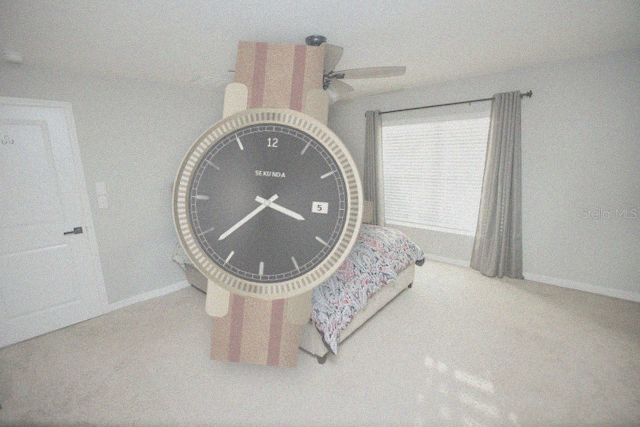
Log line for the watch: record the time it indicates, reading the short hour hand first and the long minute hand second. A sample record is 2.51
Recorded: 3.38
